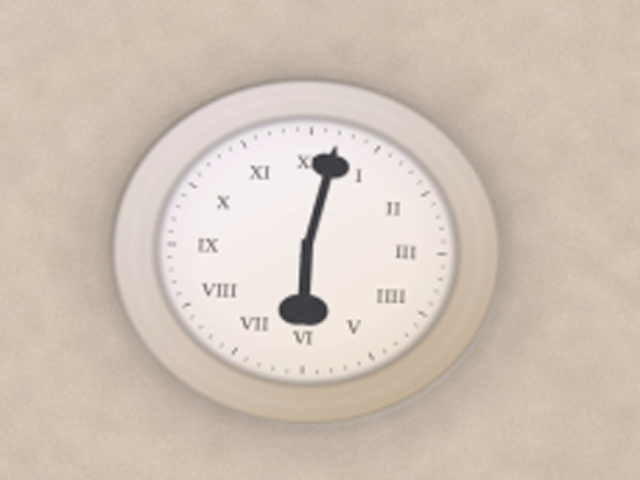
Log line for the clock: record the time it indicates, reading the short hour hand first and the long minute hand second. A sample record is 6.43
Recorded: 6.02
